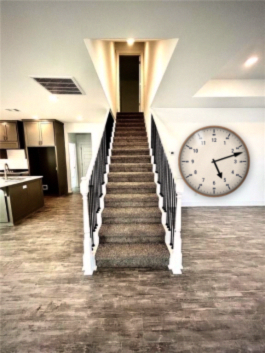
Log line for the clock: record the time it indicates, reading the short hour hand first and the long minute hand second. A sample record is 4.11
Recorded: 5.12
